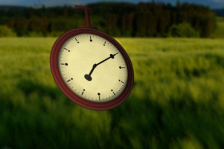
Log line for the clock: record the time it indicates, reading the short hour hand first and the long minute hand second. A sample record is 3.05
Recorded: 7.10
